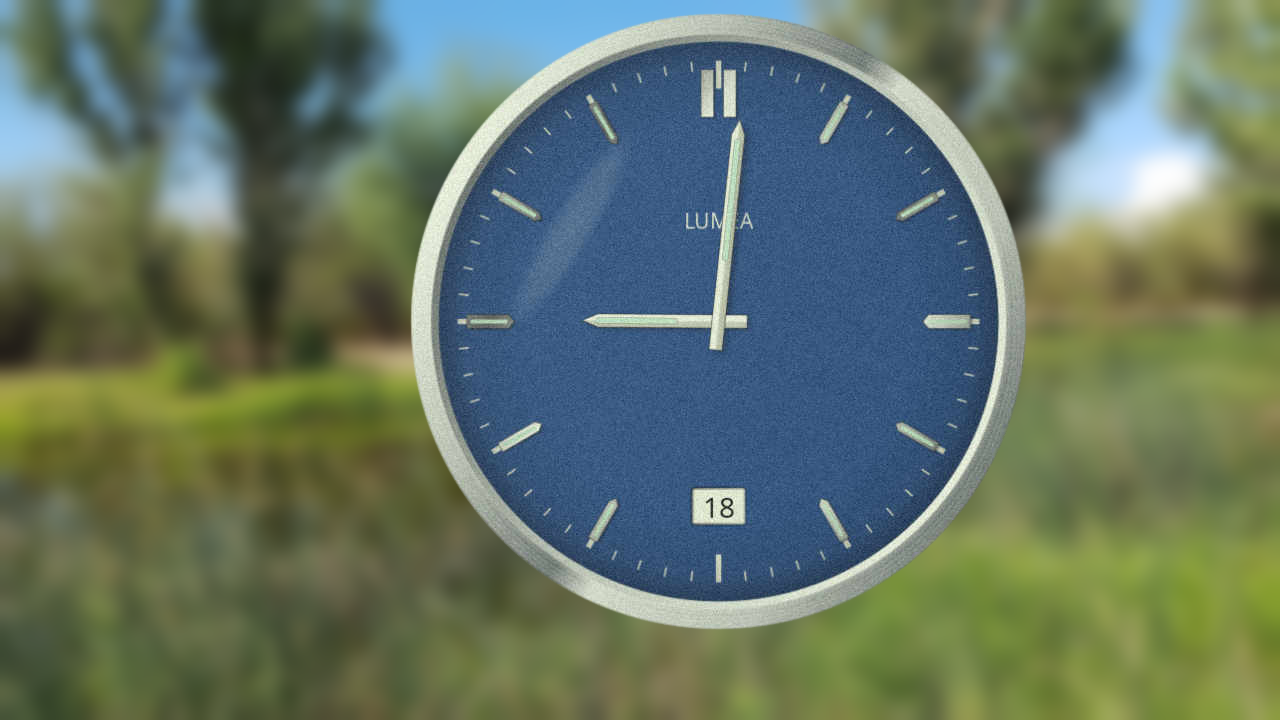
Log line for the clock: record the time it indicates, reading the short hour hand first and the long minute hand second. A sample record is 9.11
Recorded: 9.01
